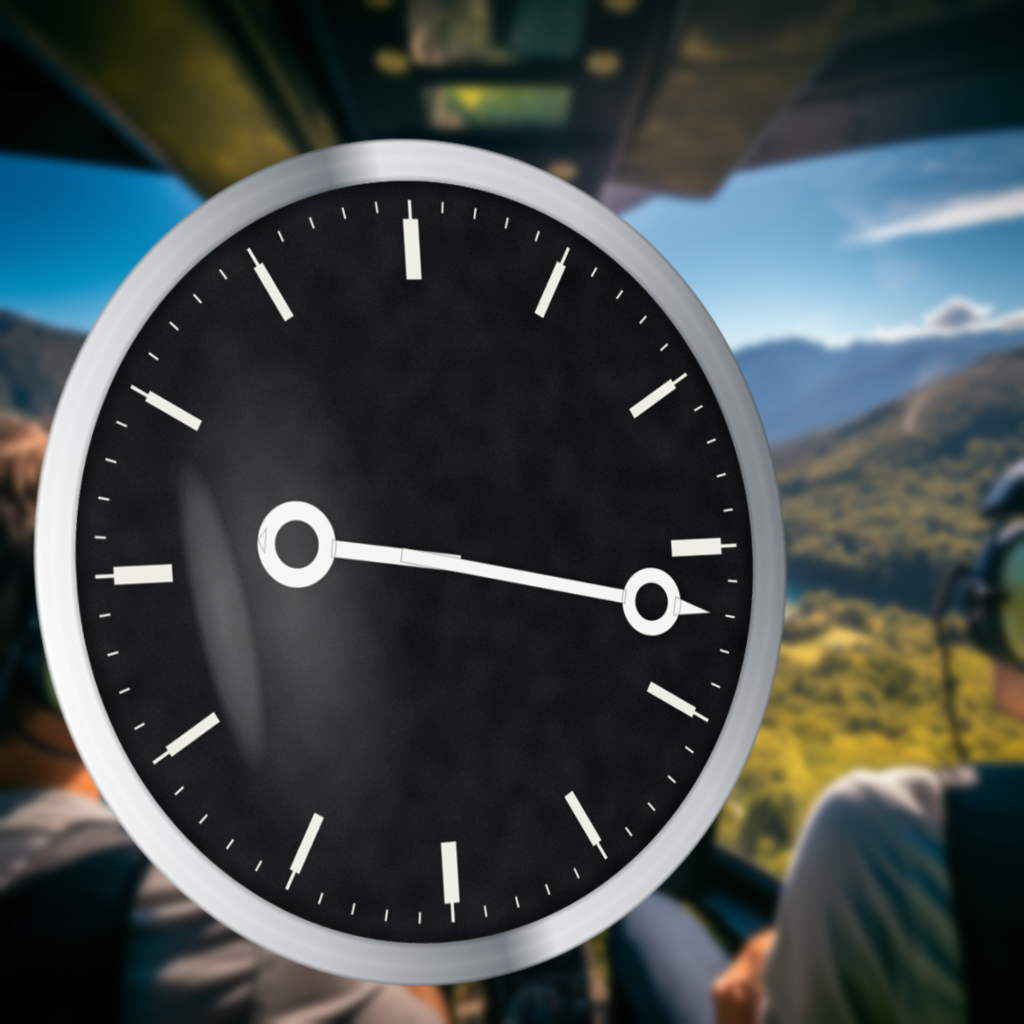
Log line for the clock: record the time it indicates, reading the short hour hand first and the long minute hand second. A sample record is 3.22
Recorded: 9.17
